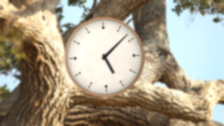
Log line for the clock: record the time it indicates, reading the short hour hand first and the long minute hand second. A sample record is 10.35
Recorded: 5.08
